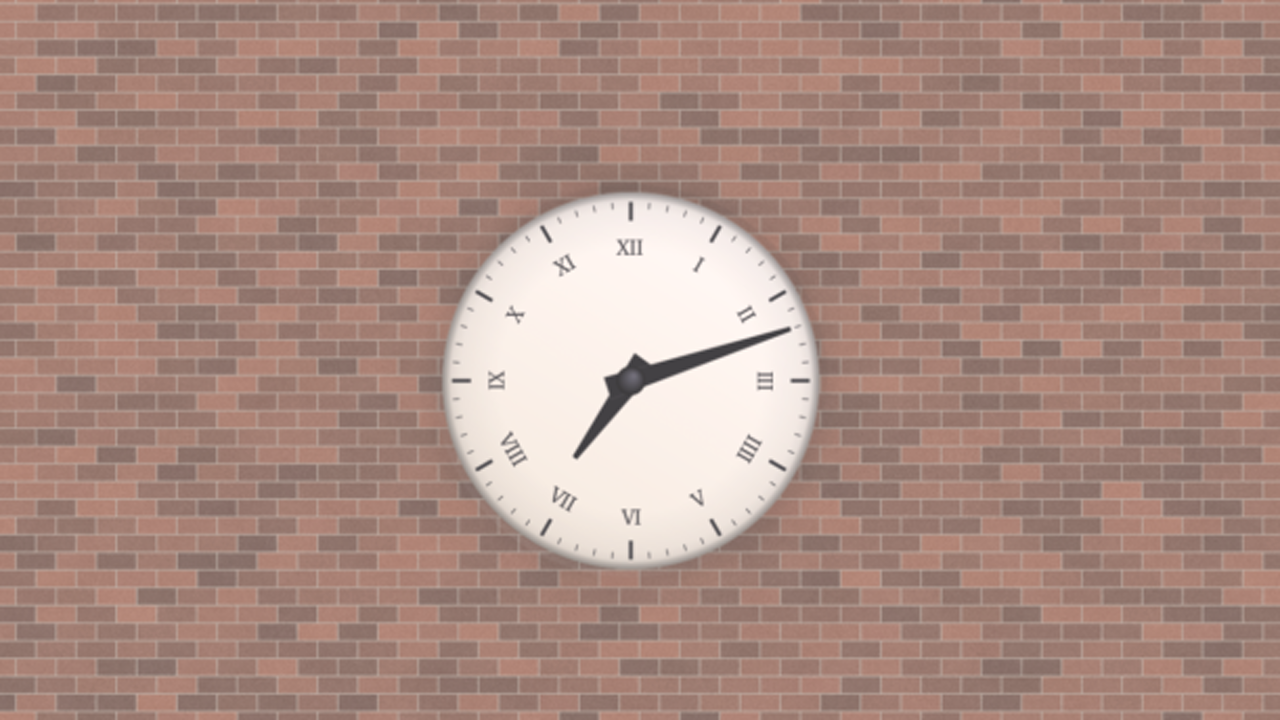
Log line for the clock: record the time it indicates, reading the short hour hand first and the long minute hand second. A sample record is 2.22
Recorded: 7.12
